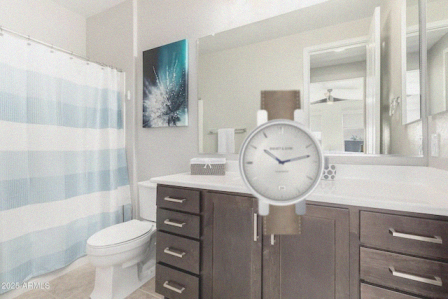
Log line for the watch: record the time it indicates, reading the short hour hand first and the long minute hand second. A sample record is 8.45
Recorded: 10.13
